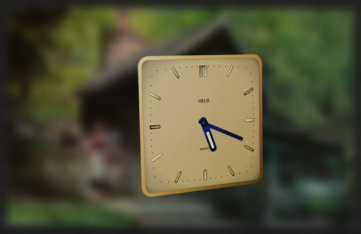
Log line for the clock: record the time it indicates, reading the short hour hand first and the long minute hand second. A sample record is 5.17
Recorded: 5.19
